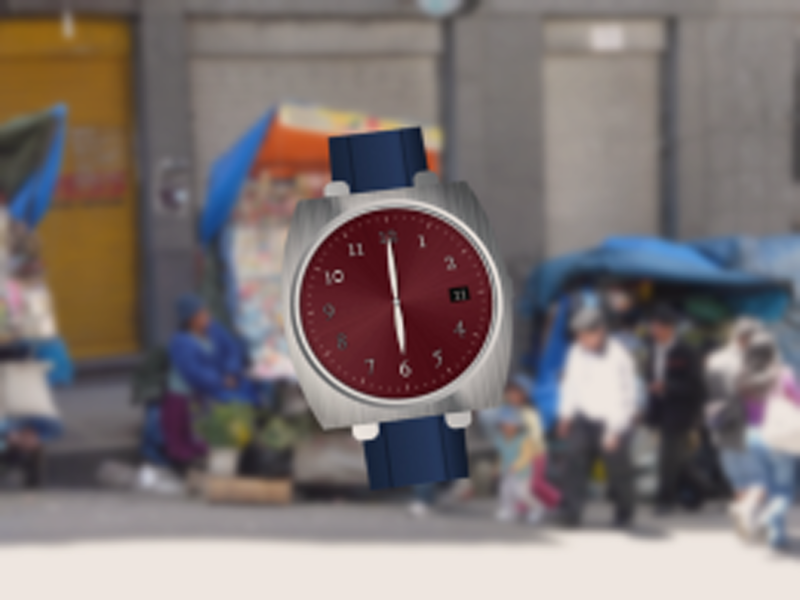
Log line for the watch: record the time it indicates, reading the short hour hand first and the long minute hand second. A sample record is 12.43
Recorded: 6.00
